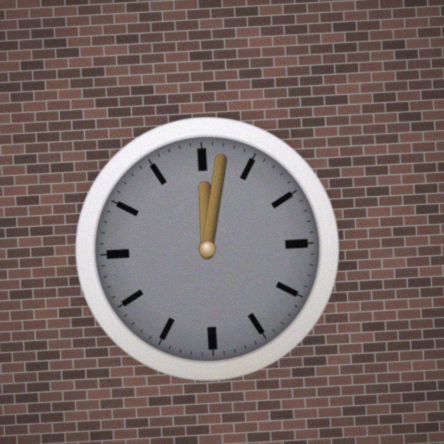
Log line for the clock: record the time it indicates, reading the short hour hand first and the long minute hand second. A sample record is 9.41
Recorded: 12.02
